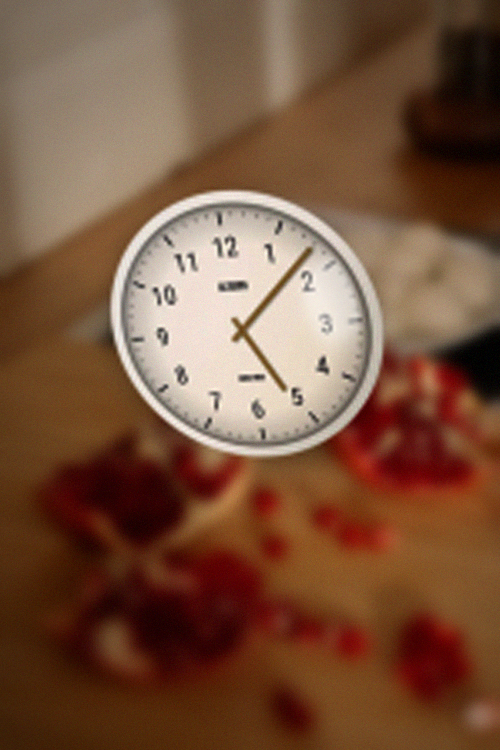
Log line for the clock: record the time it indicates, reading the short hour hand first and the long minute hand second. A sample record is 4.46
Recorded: 5.08
